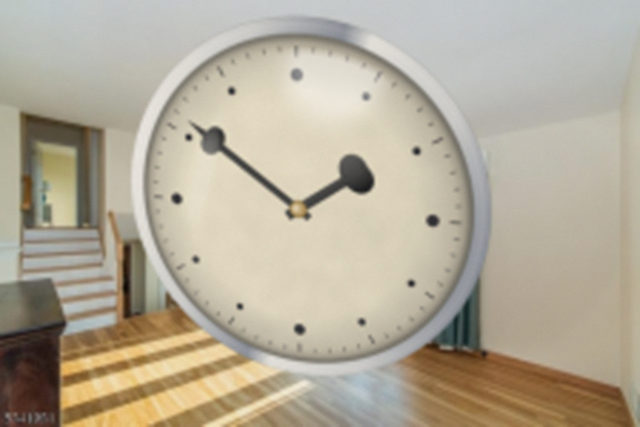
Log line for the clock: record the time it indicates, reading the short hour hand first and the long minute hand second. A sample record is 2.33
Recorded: 1.51
